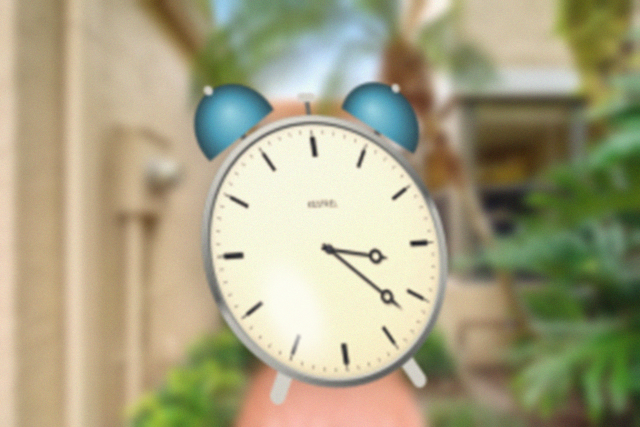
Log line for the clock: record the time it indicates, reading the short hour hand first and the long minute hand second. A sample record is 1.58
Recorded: 3.22
